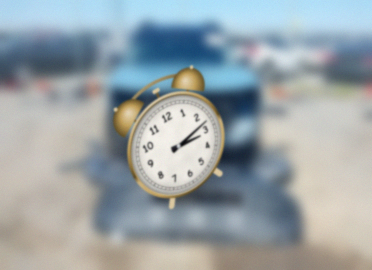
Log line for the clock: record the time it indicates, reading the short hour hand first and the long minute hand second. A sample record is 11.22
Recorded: 3.13
